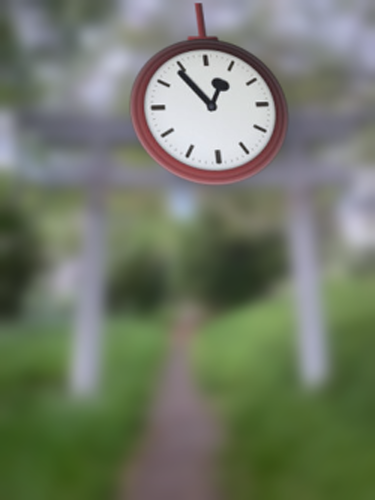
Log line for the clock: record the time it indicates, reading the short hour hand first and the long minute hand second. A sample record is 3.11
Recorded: 12.54
